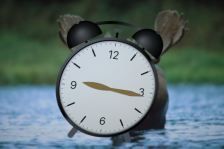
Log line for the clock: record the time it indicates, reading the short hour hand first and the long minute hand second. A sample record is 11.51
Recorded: 9.16
